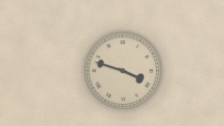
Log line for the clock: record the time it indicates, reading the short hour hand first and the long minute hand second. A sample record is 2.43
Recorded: 3.48
